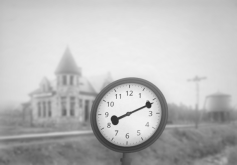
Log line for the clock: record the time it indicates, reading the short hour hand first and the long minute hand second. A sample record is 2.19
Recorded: 8.11
